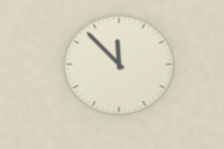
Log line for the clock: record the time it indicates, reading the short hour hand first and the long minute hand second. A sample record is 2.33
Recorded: 11.53
